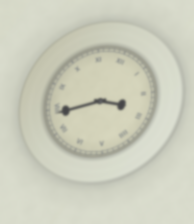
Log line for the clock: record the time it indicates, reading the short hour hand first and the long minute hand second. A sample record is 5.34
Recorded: 2.39
